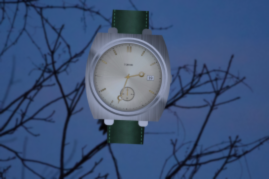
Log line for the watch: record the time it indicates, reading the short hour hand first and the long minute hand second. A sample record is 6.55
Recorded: 2.33
